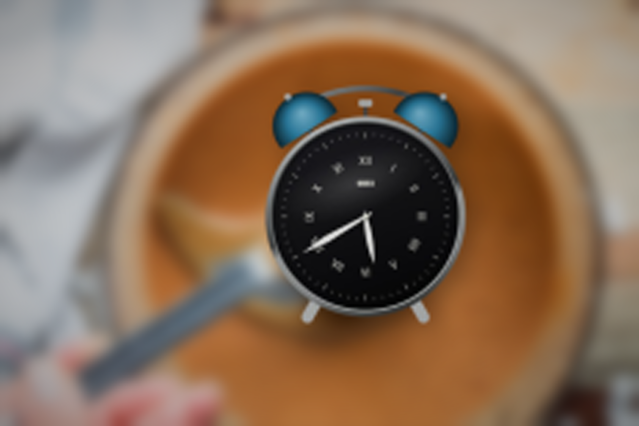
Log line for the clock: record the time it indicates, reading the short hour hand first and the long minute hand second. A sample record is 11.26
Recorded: 5.40
